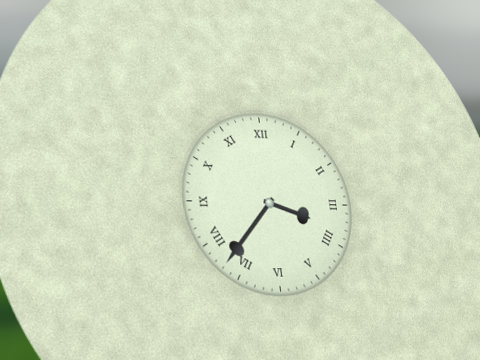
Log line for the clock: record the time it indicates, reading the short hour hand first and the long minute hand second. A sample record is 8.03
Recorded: 3.37
